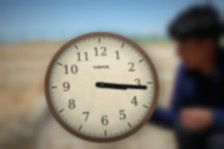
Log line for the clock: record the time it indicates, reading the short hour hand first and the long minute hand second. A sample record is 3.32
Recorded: 3.16
